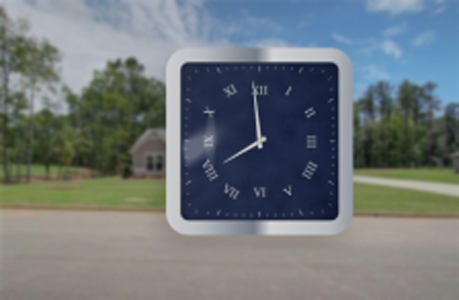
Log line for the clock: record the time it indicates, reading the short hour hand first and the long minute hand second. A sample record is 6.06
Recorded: 7.59
